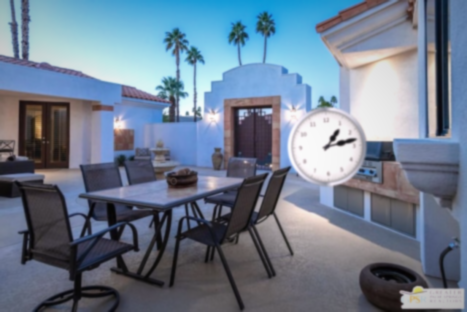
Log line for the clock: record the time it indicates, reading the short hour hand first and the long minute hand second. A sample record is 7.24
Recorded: 1.13
